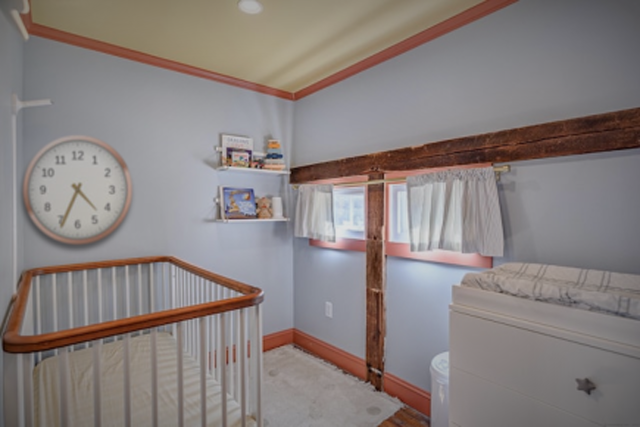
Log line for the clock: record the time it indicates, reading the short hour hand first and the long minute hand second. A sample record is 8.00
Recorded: 4.34
